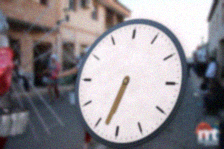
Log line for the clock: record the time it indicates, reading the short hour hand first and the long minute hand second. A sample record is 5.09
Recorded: 6.33
